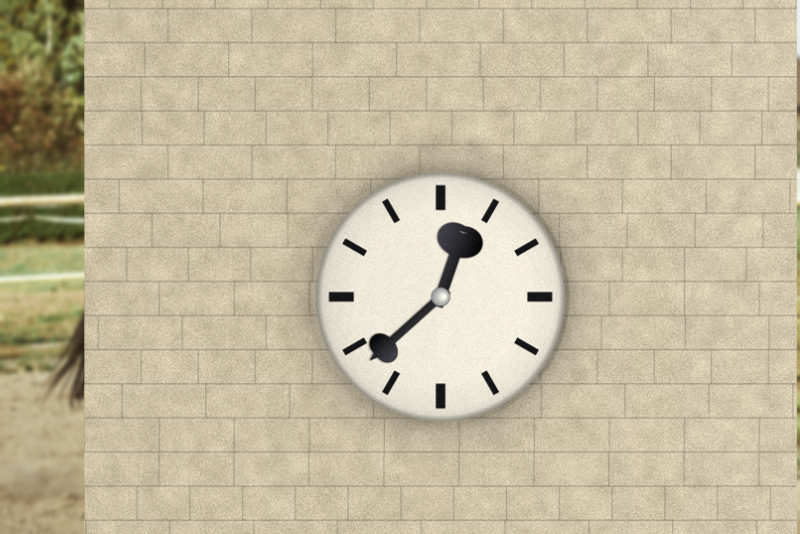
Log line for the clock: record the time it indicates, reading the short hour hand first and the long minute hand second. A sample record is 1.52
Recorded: 12.38
